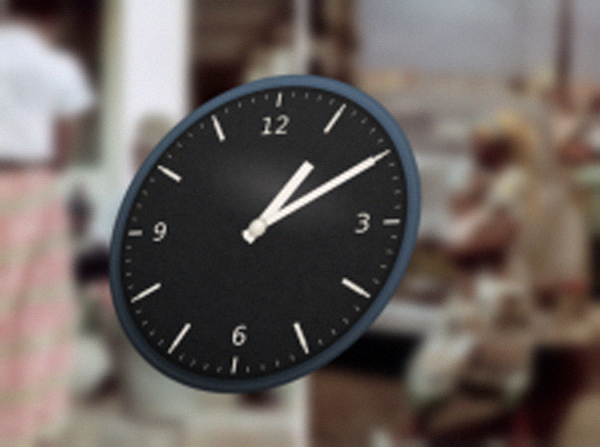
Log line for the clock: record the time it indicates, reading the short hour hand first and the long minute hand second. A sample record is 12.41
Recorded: 1.10
